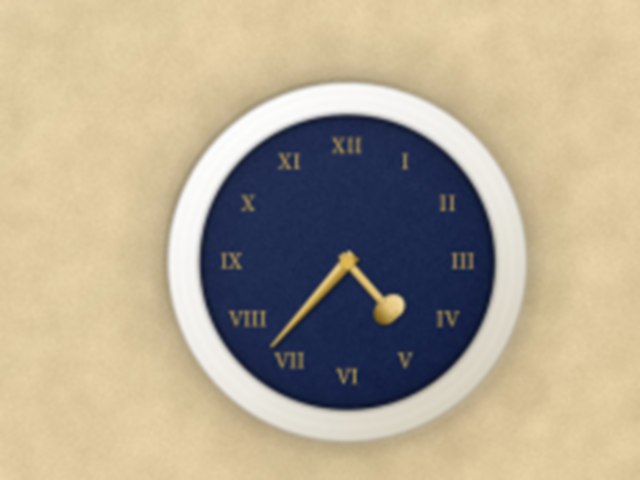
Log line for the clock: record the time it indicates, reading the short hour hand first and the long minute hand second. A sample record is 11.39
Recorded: 4.37
